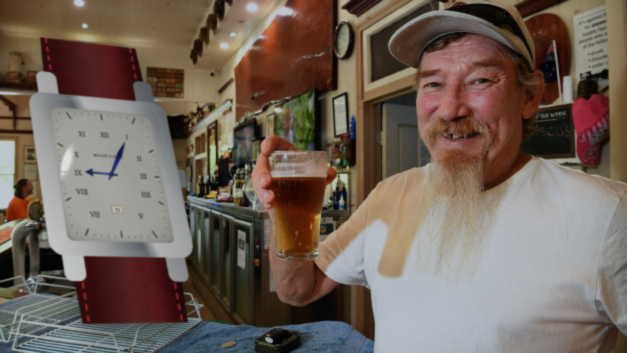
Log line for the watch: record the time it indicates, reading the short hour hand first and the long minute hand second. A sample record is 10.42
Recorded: 9.05
